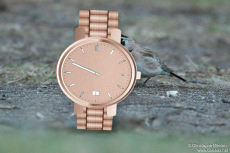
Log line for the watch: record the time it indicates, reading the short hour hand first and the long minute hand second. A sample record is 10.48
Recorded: 9.49
